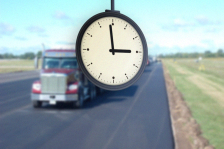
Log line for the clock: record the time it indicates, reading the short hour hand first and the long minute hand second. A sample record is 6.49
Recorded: 2.59
